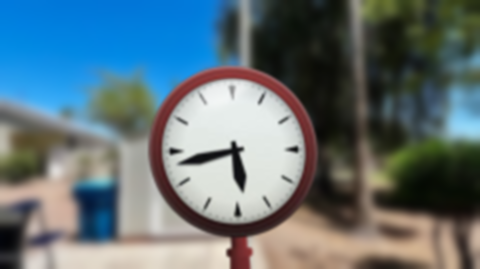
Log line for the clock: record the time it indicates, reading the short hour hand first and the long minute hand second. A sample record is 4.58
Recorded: 5.43
